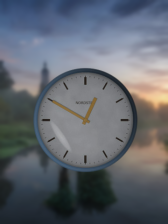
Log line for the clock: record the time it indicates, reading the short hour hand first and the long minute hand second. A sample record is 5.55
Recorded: 12.50
